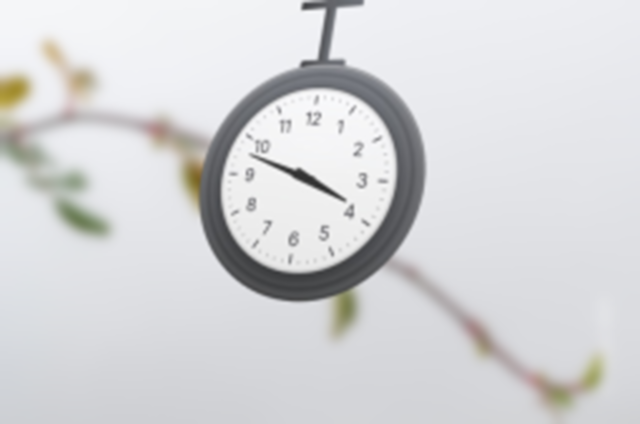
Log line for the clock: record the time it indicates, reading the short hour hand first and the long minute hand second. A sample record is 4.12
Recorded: 3.48
